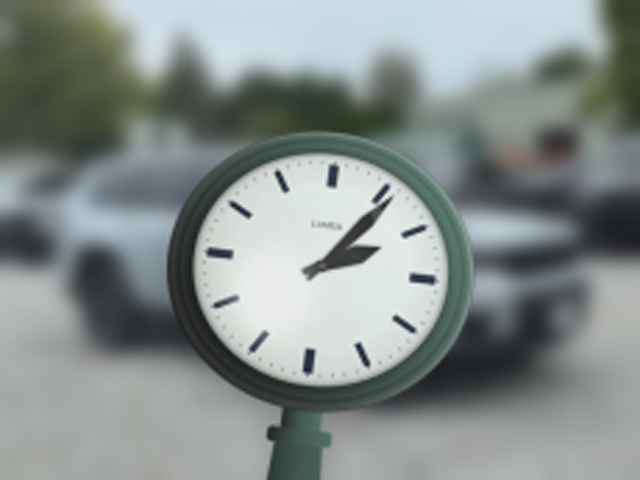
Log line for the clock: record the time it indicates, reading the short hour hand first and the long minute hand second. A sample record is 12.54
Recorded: 2.06
